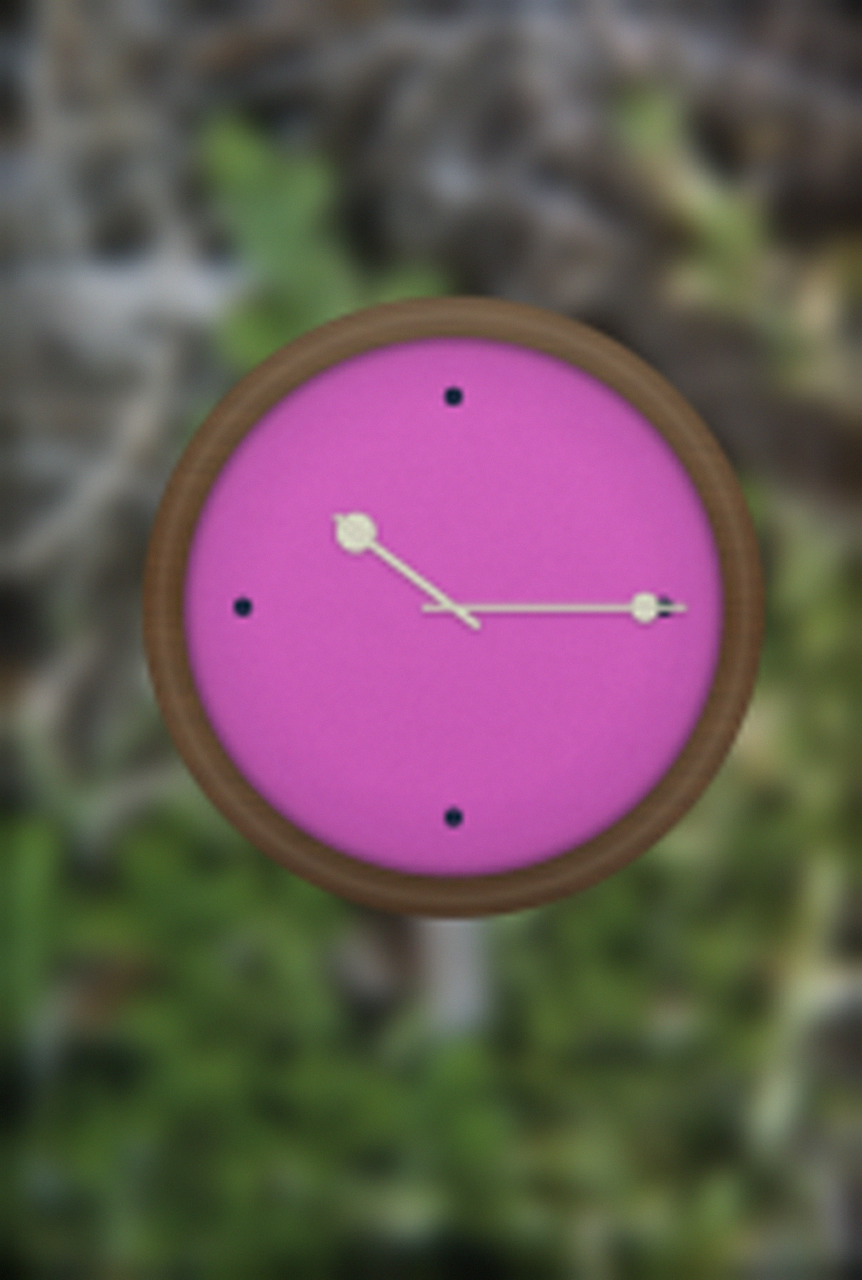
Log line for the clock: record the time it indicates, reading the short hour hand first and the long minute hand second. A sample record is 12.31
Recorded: 10.15
